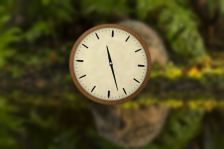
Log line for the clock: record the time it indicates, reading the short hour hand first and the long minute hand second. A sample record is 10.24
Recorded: 11.27
